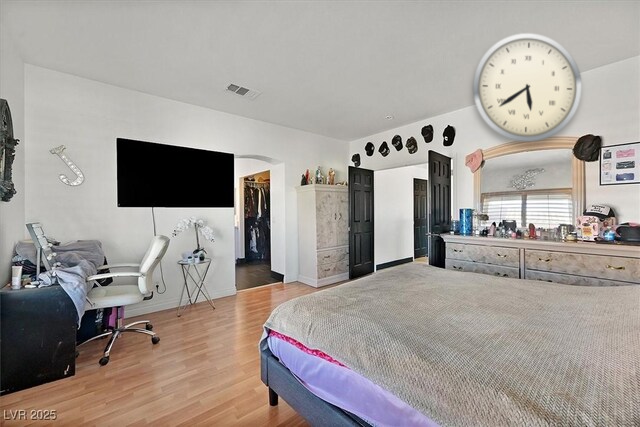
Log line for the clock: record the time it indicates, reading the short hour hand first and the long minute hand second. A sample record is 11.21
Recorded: 5.39
